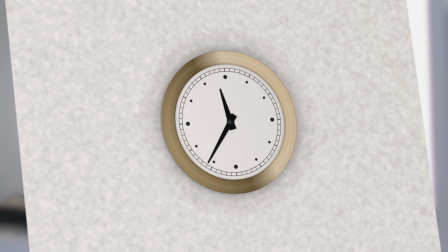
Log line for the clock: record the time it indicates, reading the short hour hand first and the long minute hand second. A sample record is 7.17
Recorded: 11.36
